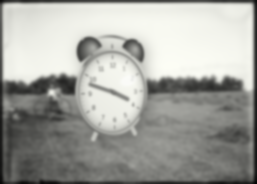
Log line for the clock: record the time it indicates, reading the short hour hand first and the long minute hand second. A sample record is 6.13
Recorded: 3.48
